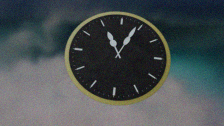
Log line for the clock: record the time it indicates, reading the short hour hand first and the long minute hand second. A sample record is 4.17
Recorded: 11.04
